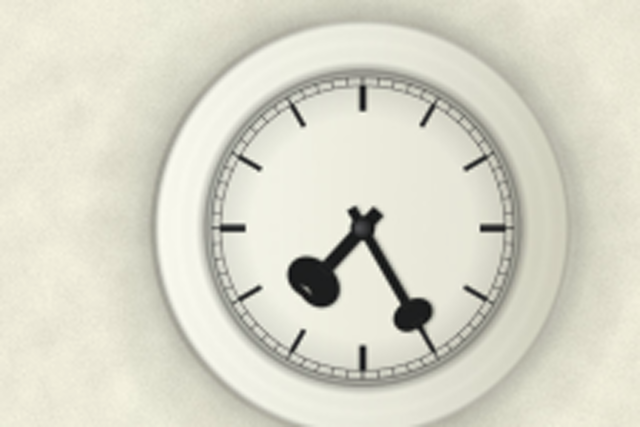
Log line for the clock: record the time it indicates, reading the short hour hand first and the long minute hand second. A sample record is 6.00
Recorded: 7.25
